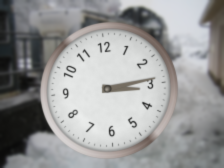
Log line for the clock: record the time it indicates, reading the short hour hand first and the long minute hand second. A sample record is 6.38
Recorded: 3.14
